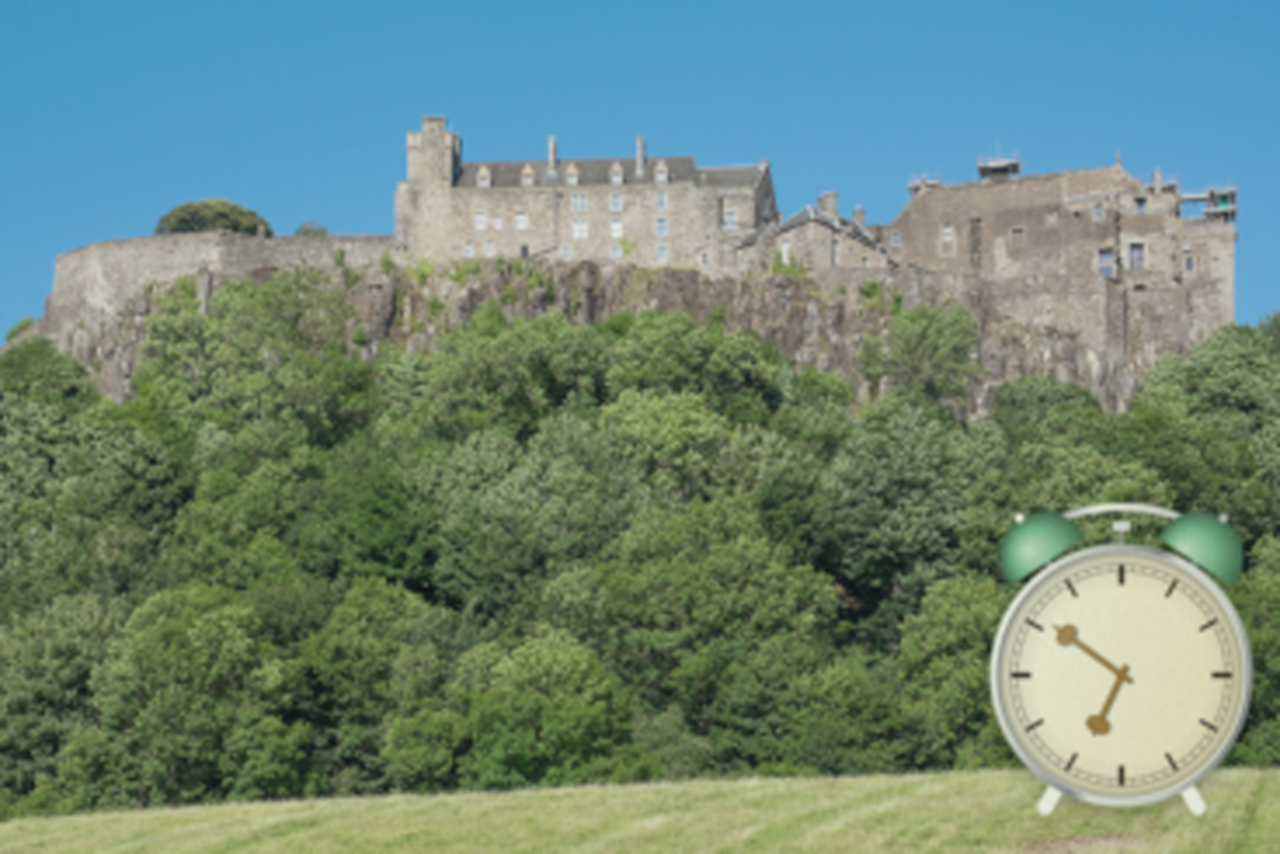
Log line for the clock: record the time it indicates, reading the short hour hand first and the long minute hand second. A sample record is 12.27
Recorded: 6.51
